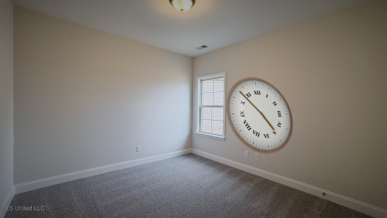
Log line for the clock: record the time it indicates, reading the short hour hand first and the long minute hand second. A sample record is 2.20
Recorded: 4.53
